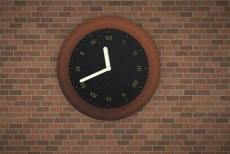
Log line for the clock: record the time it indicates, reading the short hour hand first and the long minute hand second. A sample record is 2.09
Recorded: 11.41
